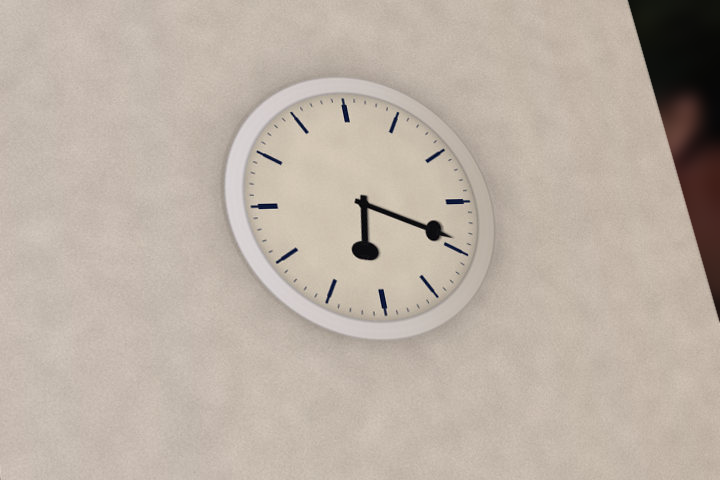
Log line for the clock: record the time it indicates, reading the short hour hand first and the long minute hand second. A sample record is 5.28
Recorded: 6.19
